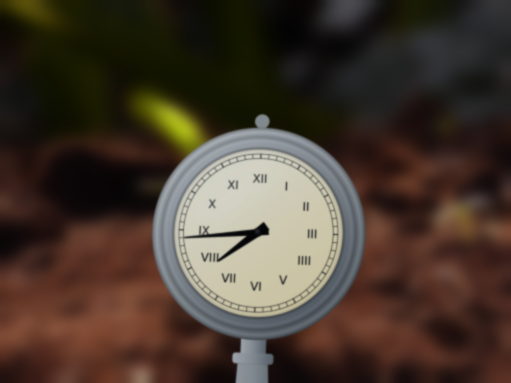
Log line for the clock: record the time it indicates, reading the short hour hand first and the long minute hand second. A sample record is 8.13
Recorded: 7.44
